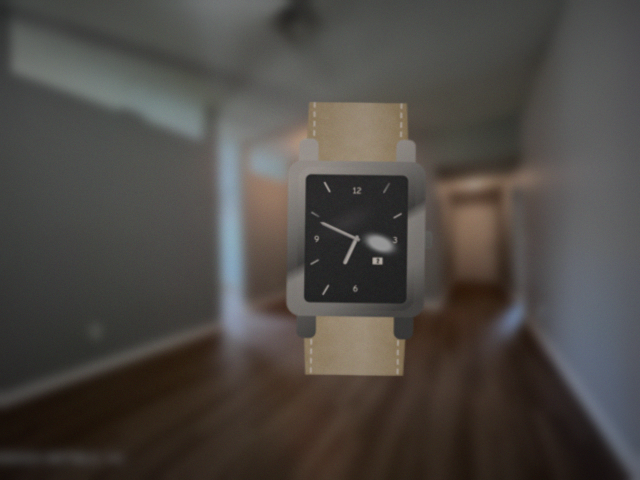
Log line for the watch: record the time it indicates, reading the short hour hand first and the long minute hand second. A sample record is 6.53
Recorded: 6.49
